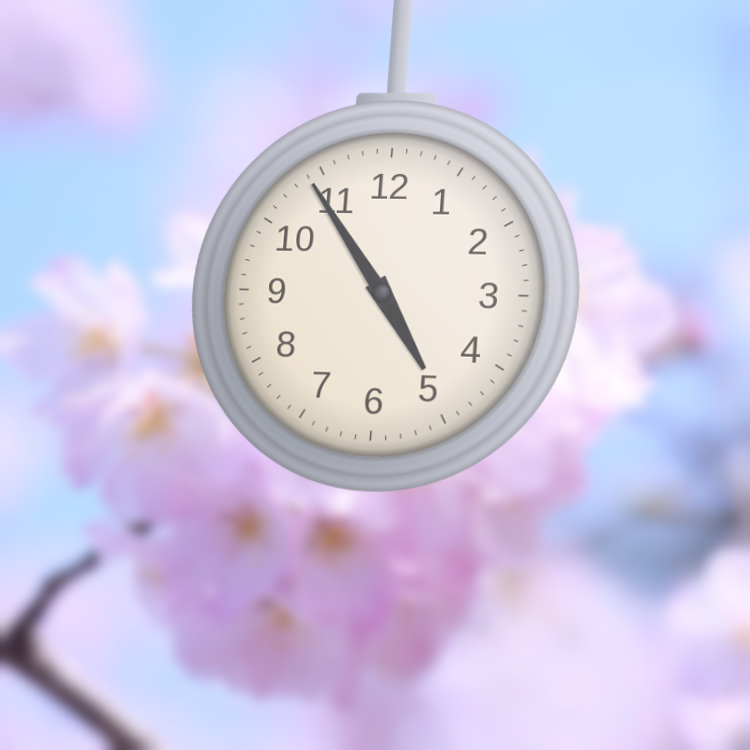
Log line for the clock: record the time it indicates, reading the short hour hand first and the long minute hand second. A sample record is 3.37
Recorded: 4.54
